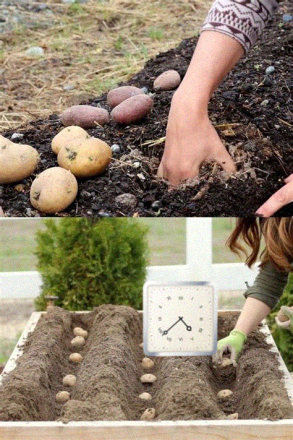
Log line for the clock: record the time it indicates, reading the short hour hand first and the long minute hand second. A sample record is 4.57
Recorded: 4.38
